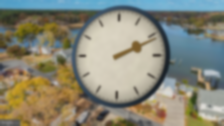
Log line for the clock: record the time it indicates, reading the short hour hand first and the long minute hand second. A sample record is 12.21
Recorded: 2.11
